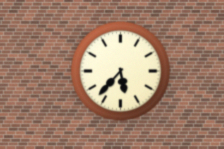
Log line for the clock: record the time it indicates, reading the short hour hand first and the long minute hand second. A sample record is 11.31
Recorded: 5.37
